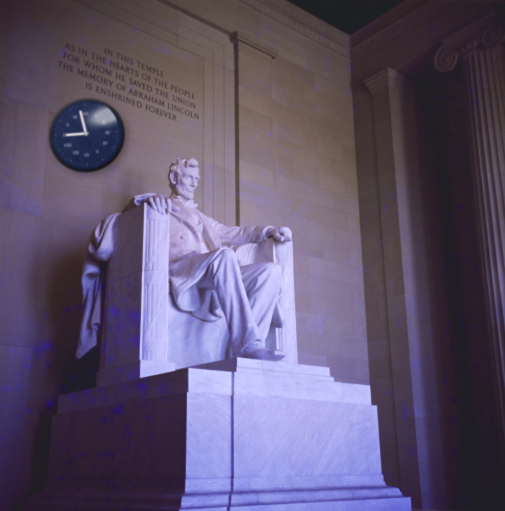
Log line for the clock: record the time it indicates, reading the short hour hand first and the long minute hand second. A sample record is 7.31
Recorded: 8.58
